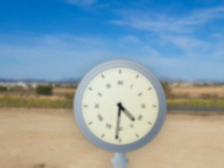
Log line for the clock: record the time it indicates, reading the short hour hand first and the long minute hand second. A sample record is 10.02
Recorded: 4.31
